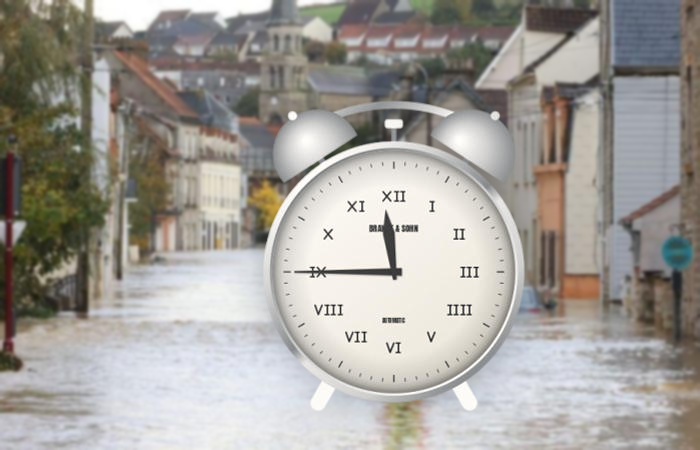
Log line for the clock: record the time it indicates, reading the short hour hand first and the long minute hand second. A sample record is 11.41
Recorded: 11.45
